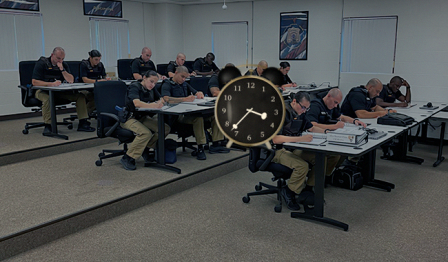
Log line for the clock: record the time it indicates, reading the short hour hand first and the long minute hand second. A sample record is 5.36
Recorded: 3.37
